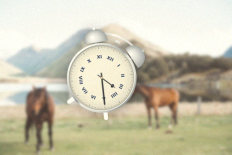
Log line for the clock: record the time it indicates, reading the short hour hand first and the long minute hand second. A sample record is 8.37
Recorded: 3.25
